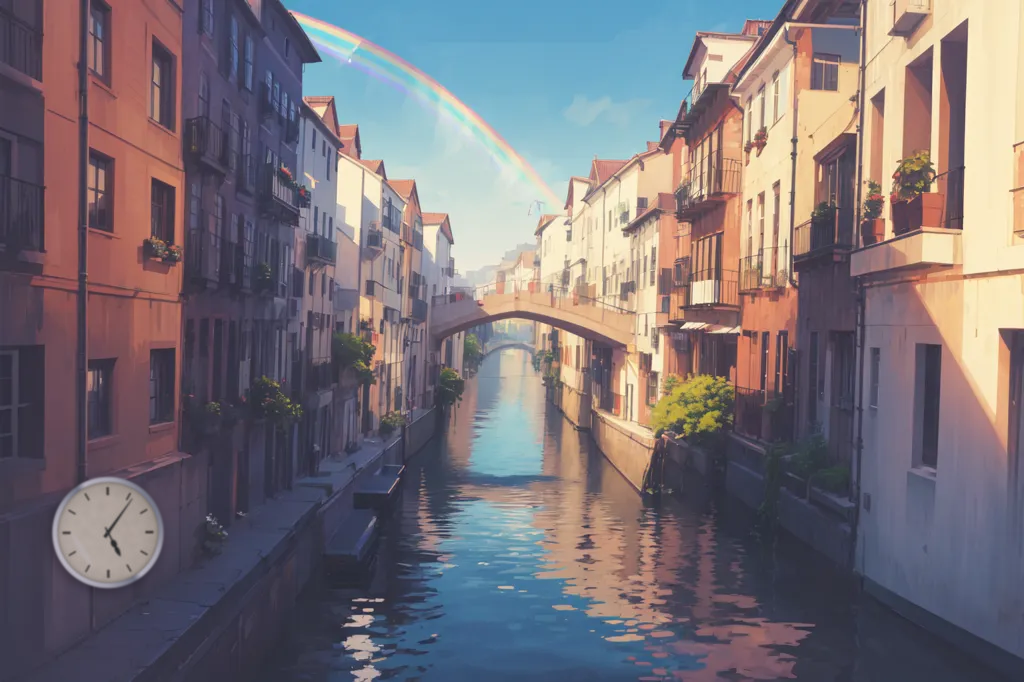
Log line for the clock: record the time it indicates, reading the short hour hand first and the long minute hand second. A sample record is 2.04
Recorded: 5.06
